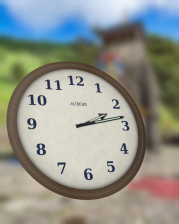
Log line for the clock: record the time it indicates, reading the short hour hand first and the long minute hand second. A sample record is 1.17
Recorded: 2.13
